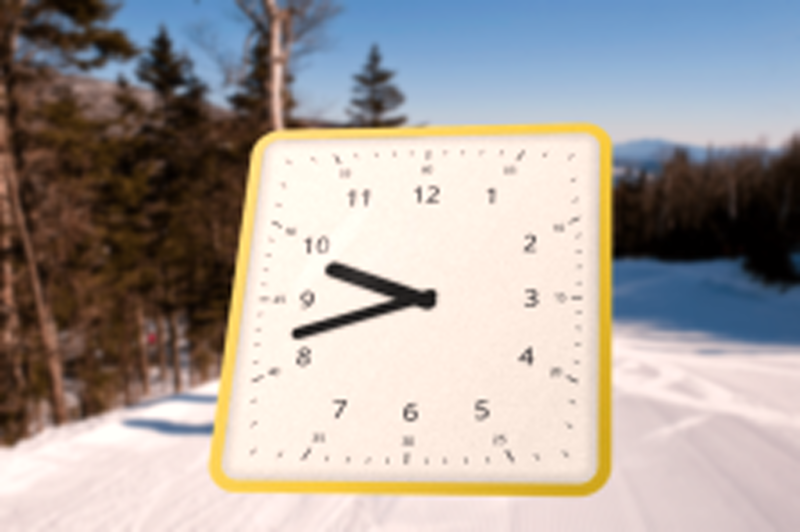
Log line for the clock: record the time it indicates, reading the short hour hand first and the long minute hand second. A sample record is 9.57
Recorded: 9.42
